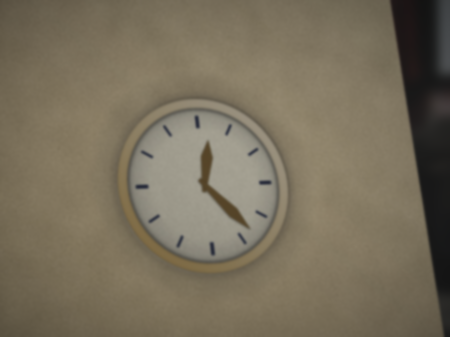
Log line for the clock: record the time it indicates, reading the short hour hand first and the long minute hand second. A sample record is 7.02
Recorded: 12.23
